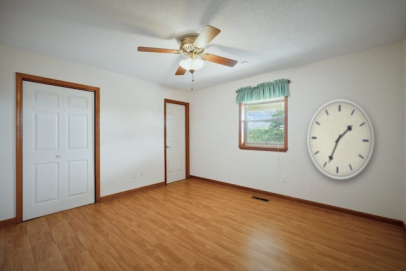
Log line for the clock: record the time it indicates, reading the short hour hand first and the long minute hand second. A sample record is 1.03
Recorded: 1.34
